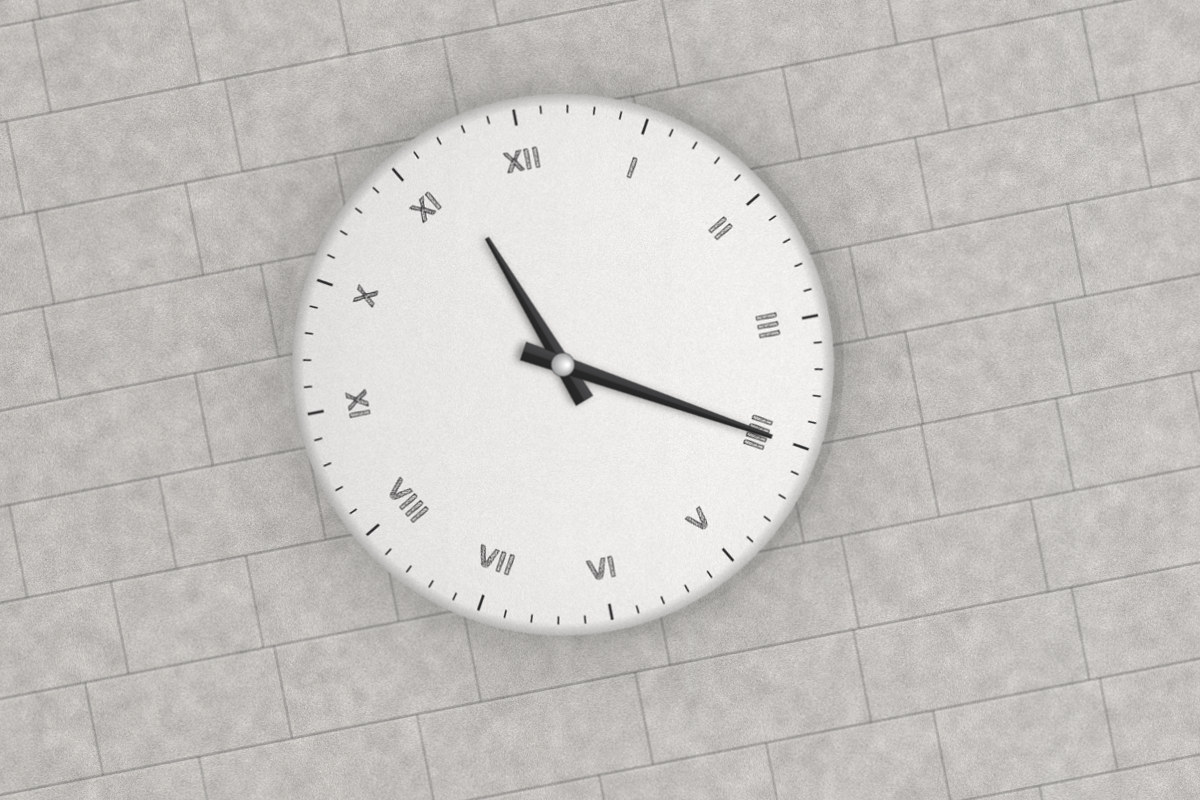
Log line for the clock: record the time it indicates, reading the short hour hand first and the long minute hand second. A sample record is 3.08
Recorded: 11.20
